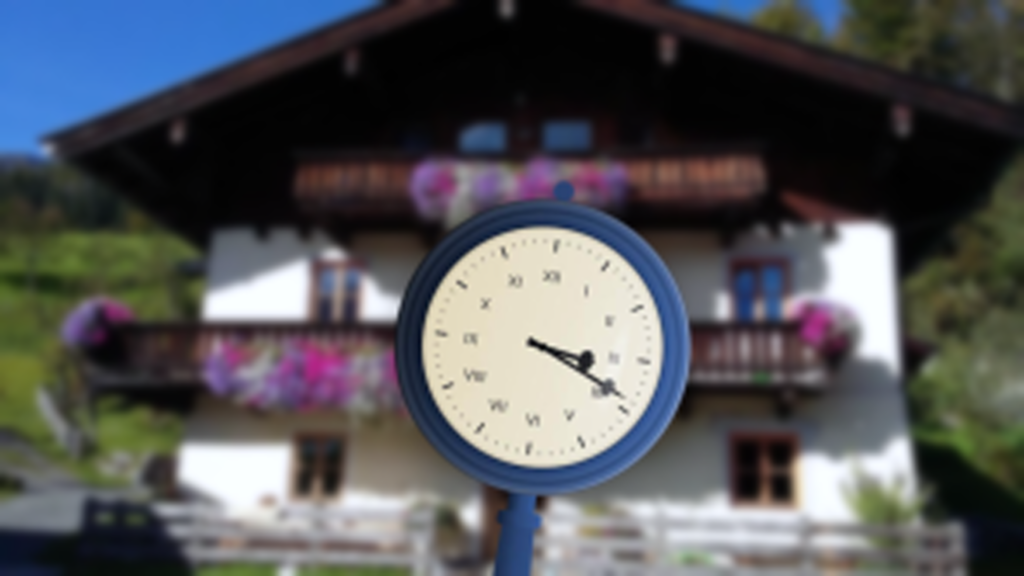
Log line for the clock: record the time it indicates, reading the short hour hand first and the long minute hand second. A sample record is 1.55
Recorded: 3.19
